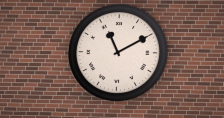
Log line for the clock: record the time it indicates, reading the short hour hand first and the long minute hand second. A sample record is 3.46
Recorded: 11.10
